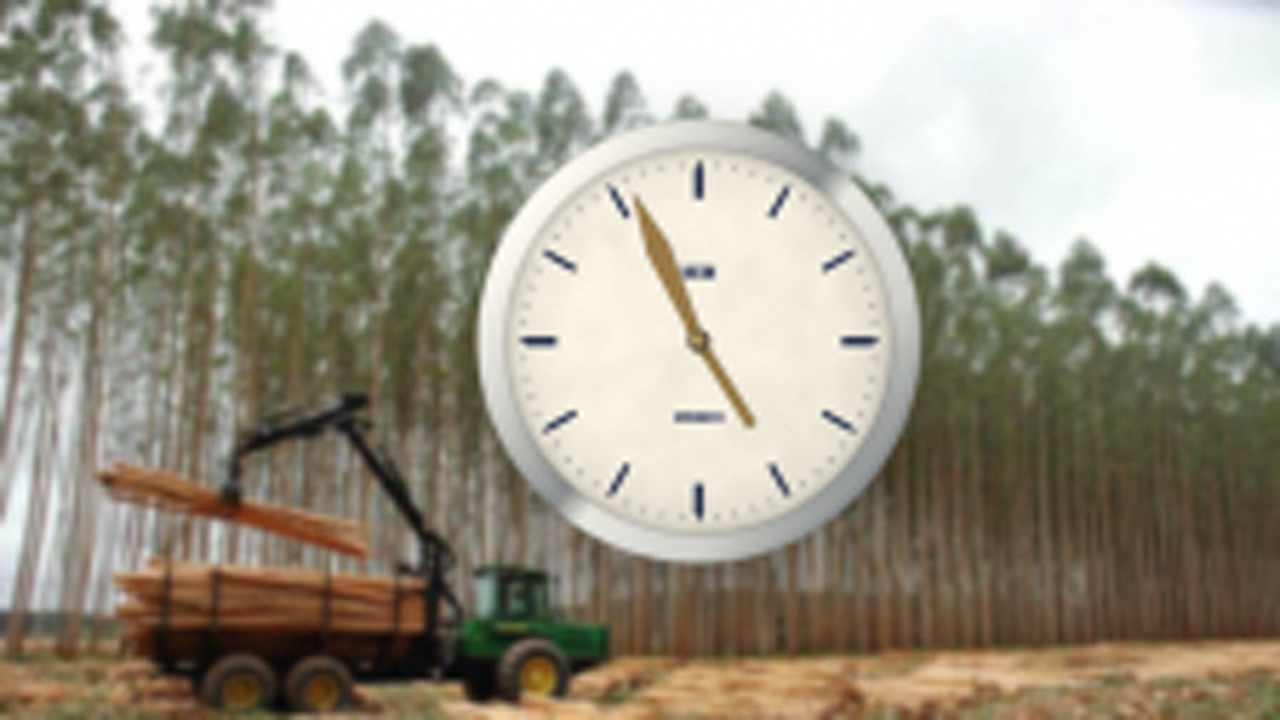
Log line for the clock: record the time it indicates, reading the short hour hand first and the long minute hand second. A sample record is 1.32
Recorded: 4.56
